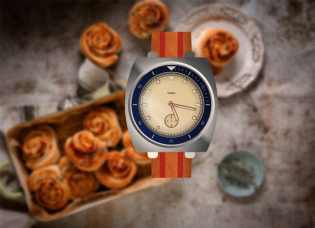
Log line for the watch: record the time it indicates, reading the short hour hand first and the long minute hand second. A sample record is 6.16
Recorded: 5.17
